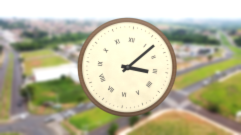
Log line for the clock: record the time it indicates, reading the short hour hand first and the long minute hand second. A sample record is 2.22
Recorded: 3.07
